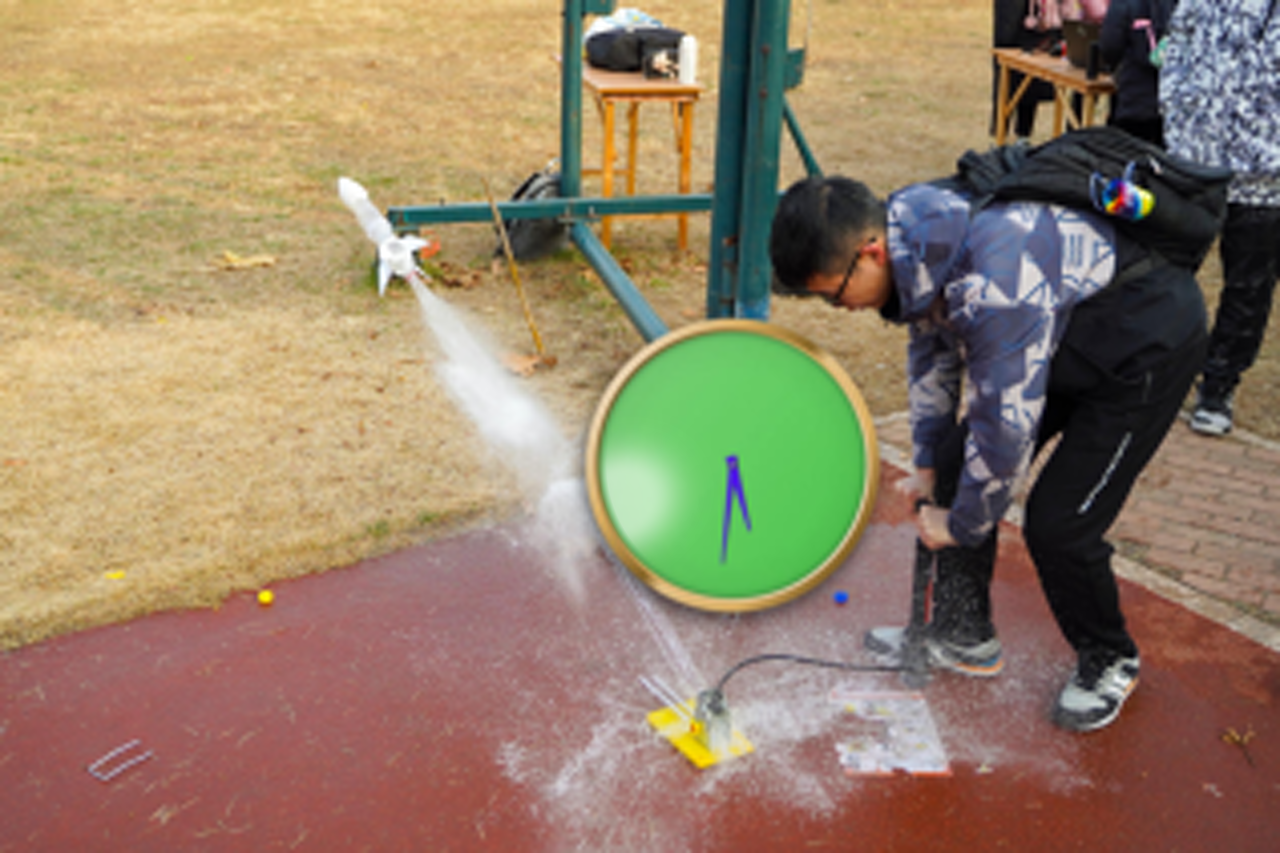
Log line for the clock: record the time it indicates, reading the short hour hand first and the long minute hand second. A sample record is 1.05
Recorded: 5.31
